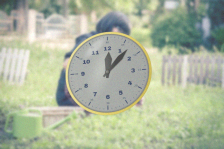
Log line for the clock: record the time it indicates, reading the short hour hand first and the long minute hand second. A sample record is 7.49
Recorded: 12.07
